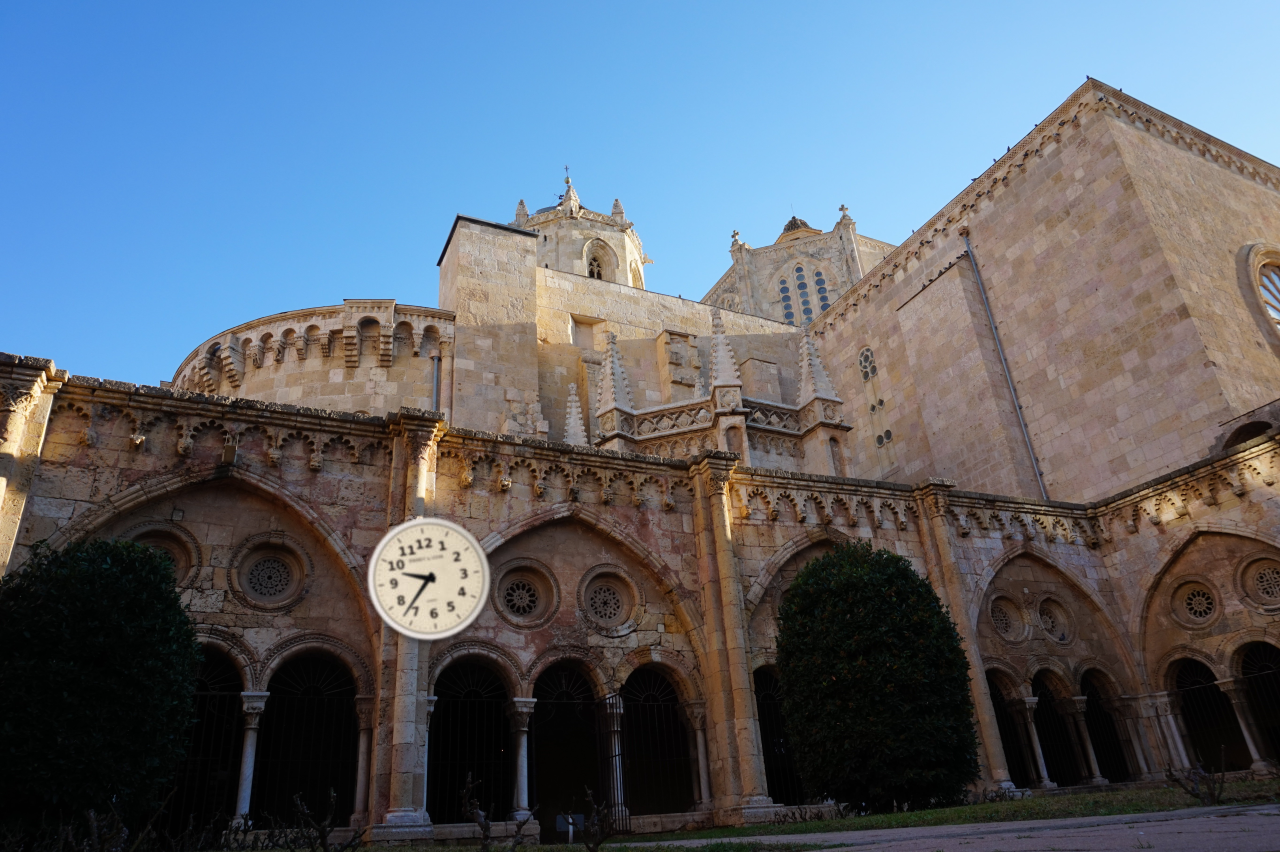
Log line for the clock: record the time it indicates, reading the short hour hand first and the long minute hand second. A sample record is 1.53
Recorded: 9.37
